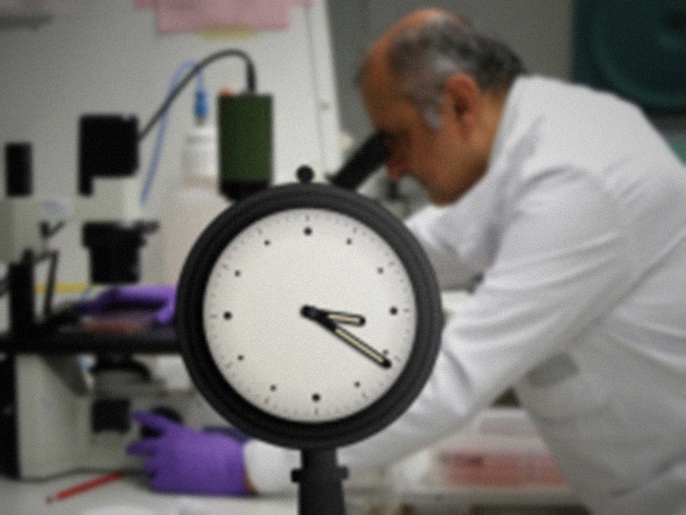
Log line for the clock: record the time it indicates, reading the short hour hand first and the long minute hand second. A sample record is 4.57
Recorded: 3.21
